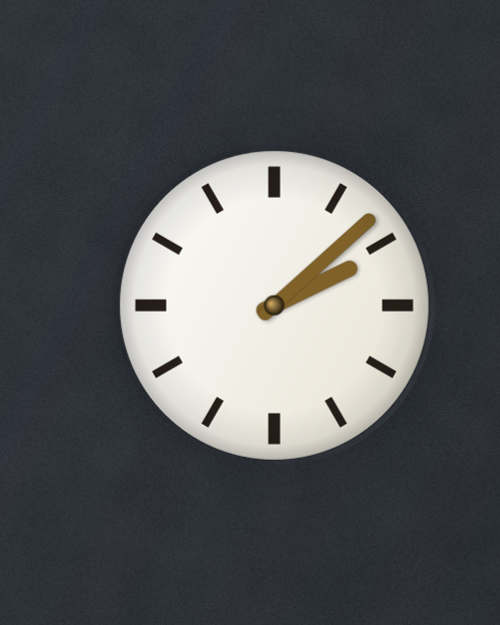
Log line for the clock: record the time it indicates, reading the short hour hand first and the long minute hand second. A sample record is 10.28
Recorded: 2.08
